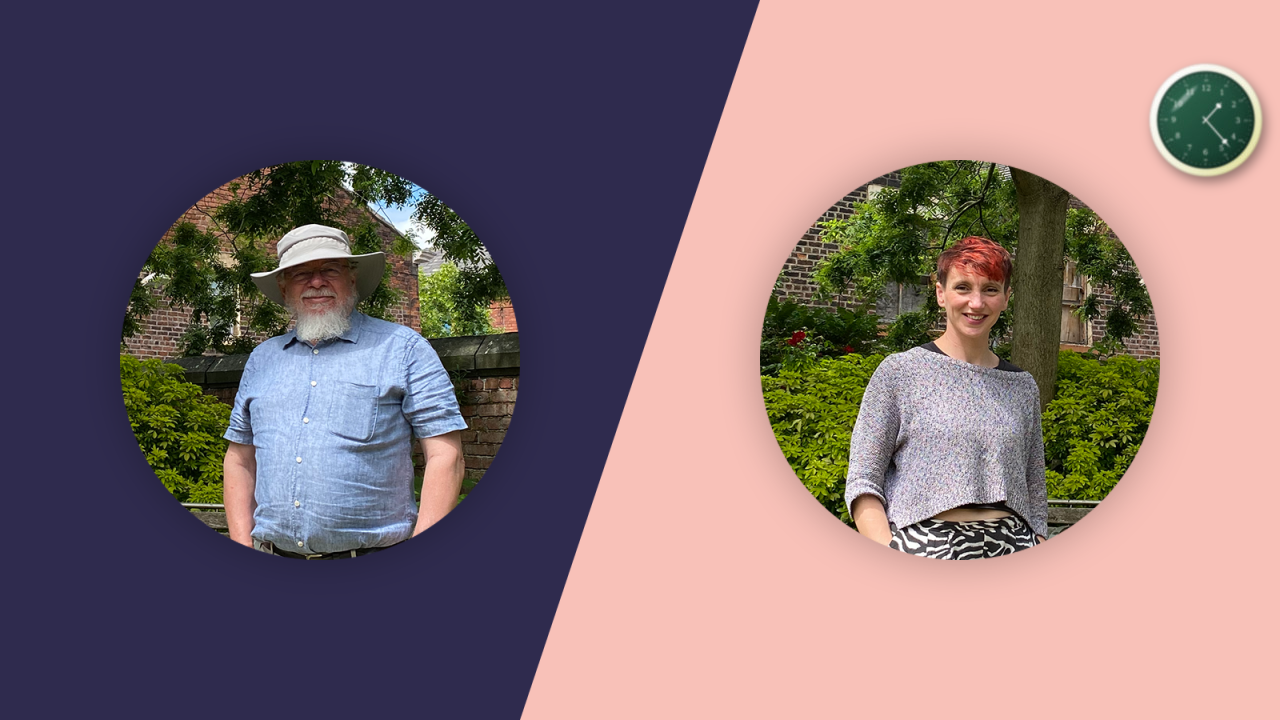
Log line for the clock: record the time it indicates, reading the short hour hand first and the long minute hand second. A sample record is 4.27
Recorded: 1.23
